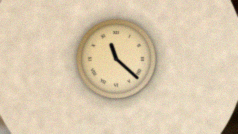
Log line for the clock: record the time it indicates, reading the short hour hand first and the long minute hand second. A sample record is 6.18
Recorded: 11.22
